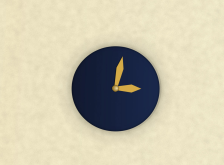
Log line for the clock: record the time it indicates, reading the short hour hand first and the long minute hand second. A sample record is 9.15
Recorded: 3.02
